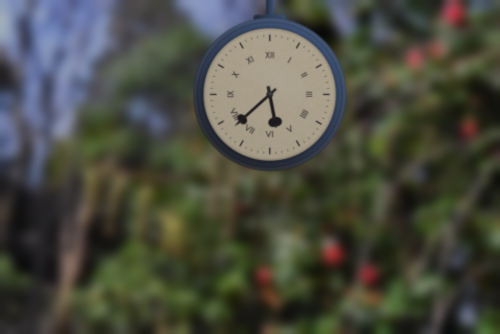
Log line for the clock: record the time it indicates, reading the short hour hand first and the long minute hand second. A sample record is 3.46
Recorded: 5.38
